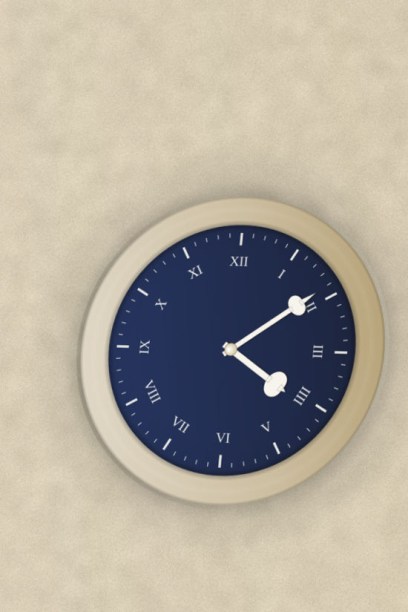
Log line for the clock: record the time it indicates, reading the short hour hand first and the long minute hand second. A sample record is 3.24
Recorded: 4.09
